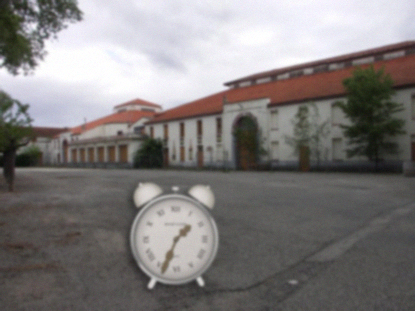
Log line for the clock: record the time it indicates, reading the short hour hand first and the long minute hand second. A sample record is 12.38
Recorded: 1.34
